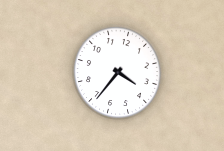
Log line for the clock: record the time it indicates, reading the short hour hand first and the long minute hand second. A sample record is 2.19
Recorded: 3.34
